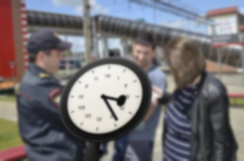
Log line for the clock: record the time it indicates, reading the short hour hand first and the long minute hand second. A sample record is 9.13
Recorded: 3.24
